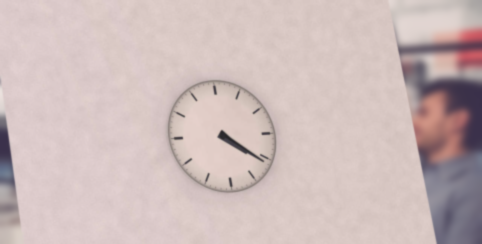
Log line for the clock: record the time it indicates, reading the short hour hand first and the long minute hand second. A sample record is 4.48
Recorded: 4.21
